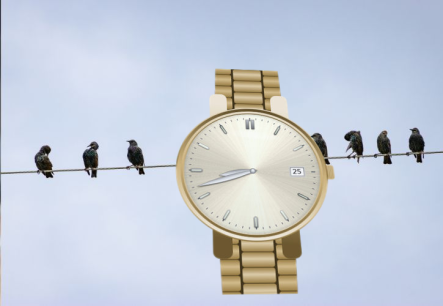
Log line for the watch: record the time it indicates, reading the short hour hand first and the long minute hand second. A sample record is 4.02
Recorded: 8.42
